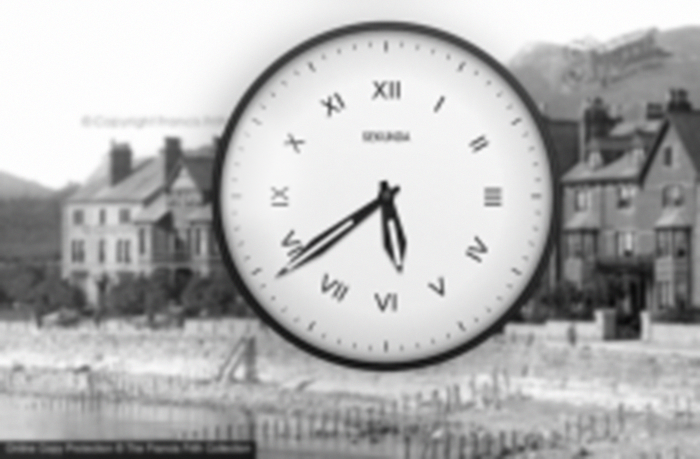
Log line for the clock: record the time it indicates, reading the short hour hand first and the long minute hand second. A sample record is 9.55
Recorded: 5.39
